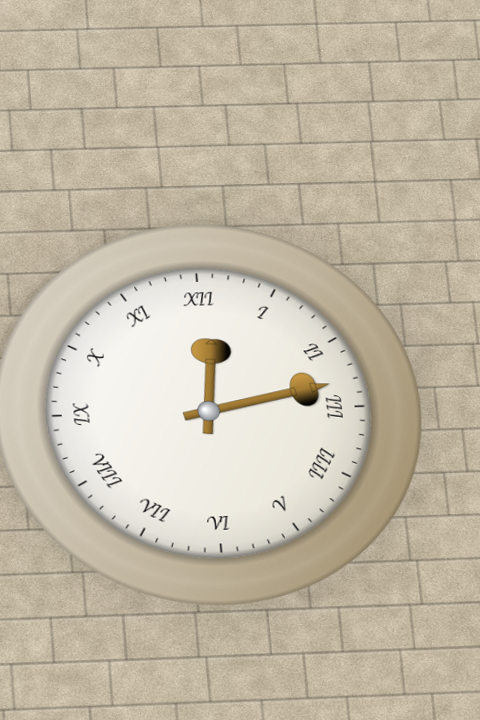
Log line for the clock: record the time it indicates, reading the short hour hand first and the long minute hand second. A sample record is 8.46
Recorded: 12.13
